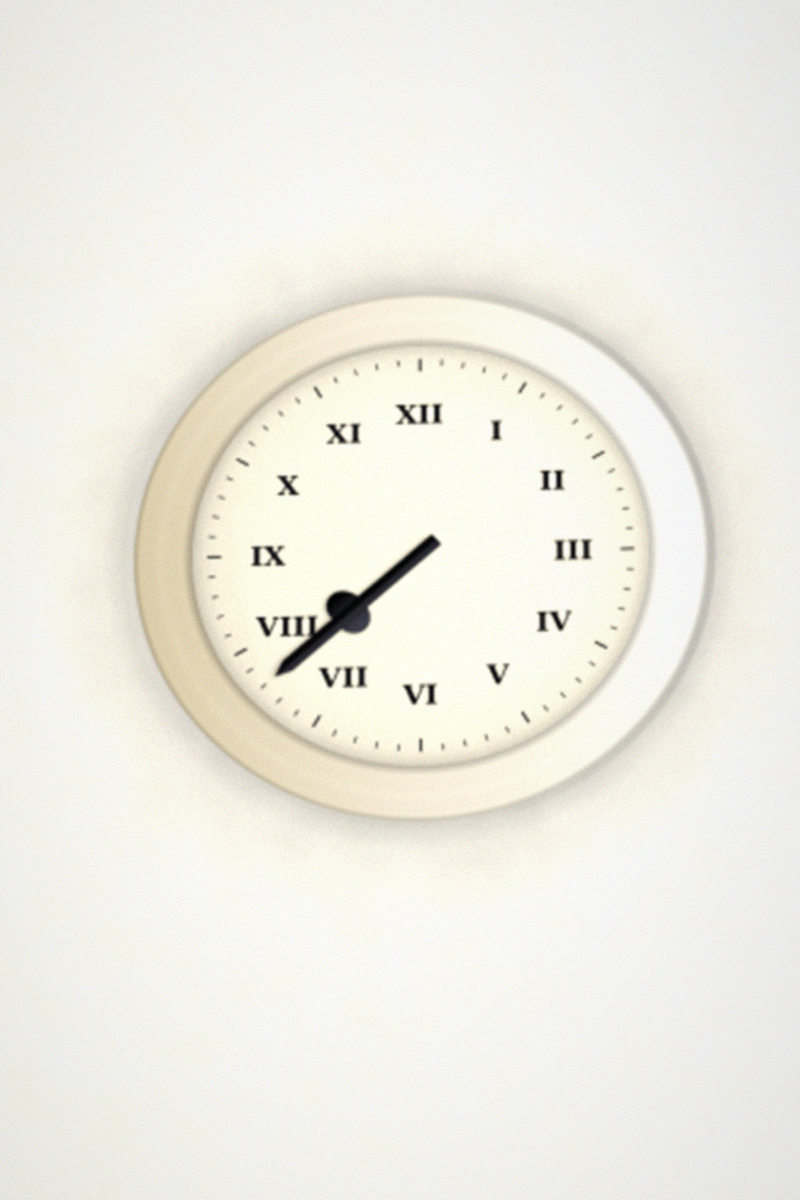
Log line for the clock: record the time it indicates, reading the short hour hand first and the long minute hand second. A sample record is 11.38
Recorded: 7.38
